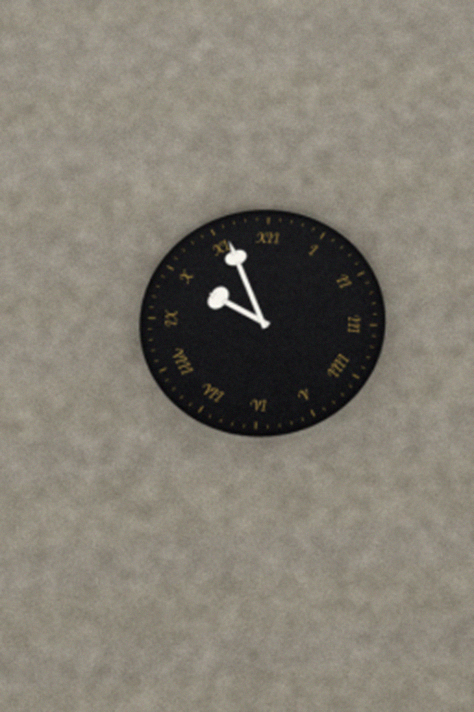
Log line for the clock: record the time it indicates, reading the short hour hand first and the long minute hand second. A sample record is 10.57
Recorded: 9.56
